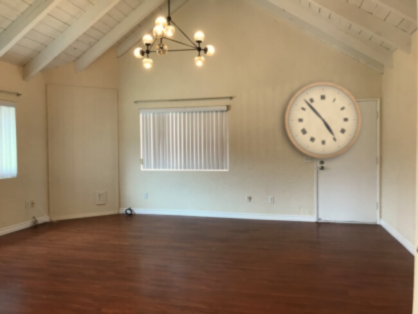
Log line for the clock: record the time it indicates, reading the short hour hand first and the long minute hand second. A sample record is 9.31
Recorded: 4.53
